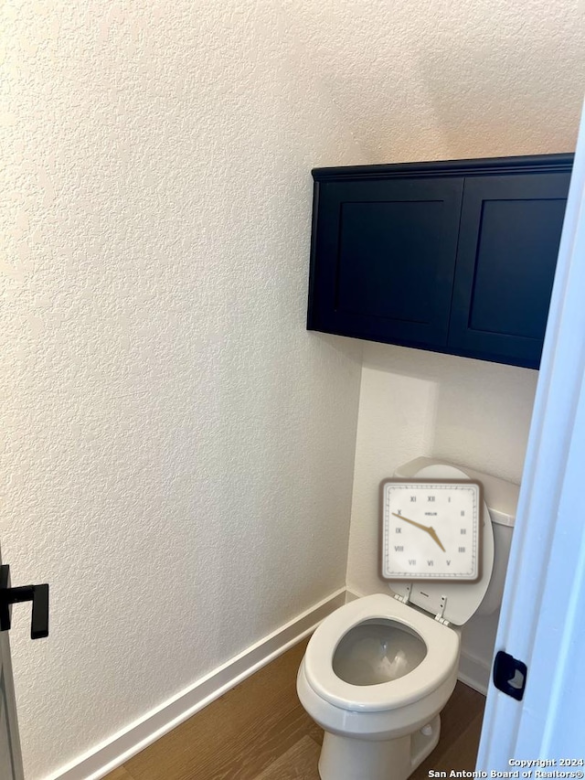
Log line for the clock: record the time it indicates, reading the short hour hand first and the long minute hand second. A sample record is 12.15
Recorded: 4.49
